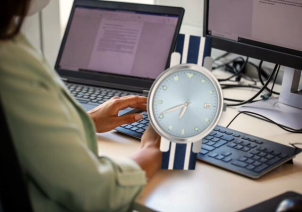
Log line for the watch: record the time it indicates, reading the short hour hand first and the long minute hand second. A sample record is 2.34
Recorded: 6.41
